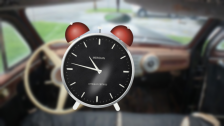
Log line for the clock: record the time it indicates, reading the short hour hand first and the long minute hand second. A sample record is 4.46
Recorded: 10.47
